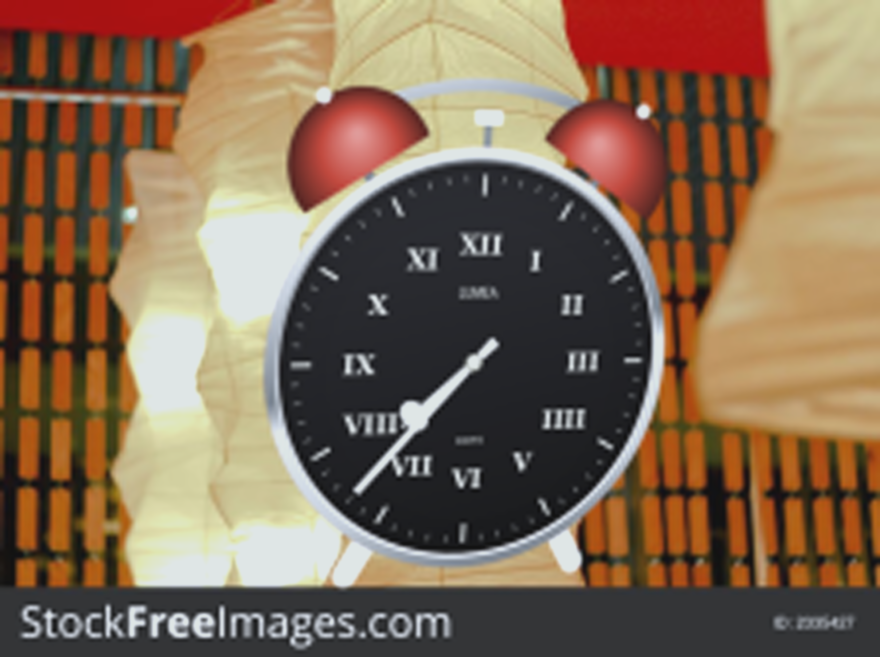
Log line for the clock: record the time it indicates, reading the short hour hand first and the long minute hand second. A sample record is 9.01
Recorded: 7.37
